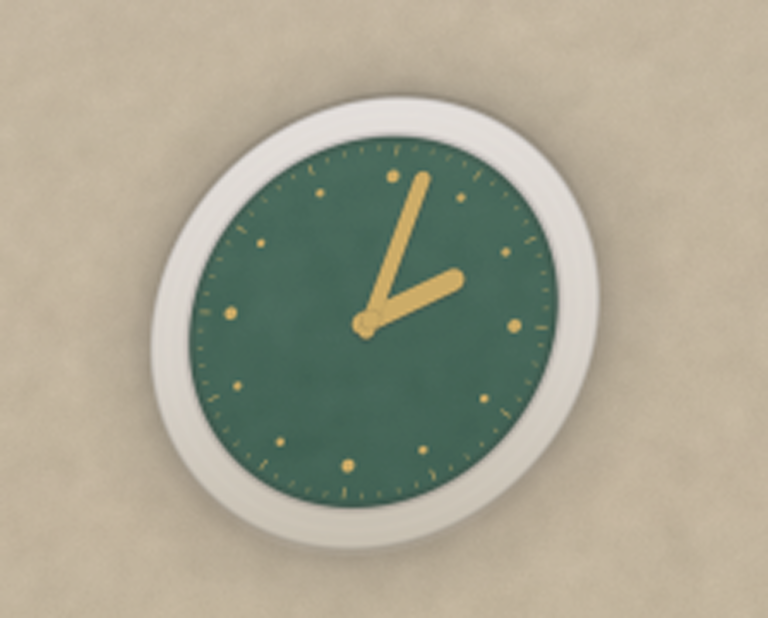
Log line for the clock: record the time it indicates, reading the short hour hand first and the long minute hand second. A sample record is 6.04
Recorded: 2.02
